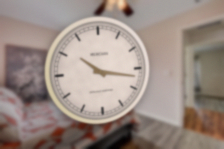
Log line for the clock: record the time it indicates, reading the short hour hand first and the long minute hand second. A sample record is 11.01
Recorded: 10.17
